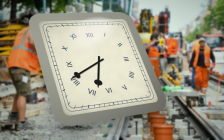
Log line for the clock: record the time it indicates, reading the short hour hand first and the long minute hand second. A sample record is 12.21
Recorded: 6.41
